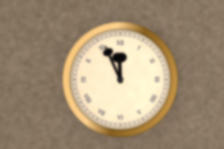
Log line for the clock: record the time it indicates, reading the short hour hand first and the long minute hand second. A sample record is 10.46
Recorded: 11.56
